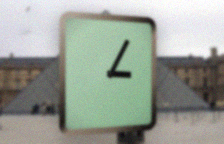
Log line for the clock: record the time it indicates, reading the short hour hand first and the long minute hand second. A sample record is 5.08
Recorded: 3.05
